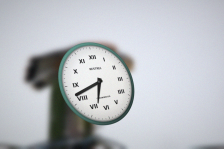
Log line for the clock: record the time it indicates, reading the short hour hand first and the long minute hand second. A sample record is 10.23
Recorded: 6.42
